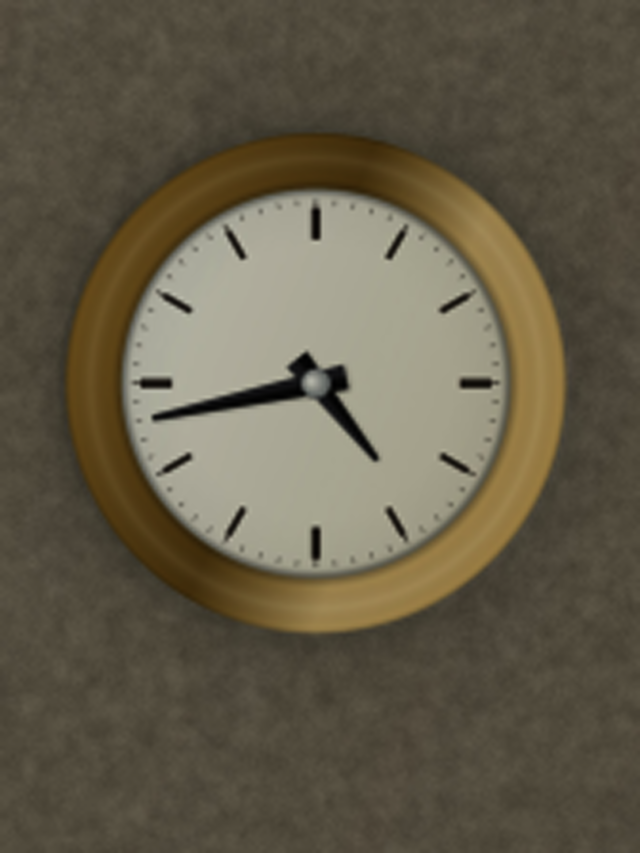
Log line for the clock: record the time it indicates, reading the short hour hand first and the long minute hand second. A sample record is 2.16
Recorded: 4.43
